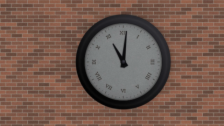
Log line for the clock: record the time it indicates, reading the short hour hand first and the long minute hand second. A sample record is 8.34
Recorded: 11.01
